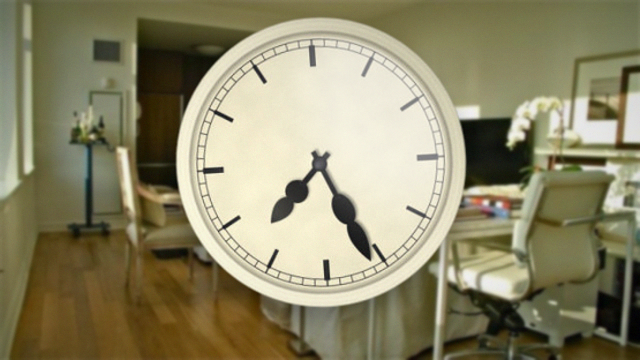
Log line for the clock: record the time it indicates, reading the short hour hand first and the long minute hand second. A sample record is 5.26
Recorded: 7.26
